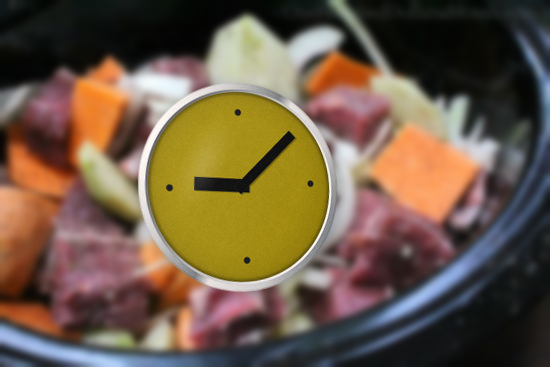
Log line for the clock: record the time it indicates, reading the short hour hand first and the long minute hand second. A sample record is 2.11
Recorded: 9.08
